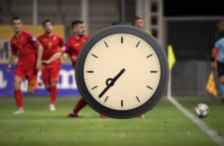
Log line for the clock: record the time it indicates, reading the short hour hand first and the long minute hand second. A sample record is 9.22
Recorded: 7.37
